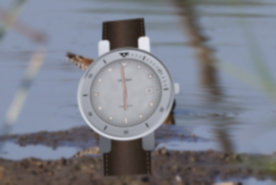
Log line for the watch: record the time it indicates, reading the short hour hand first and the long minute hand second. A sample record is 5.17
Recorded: 5.59
